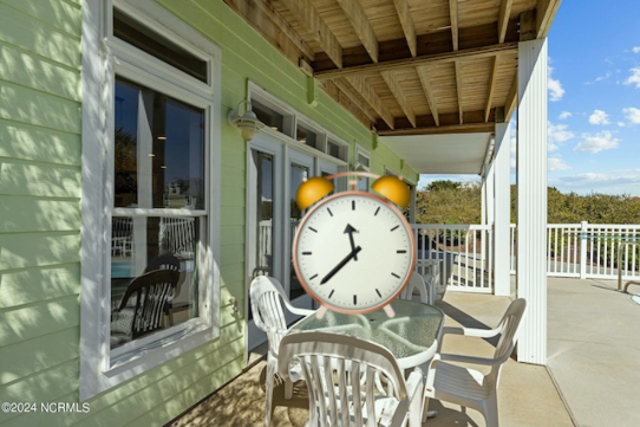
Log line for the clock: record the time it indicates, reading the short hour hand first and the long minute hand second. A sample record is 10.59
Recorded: 11.38
